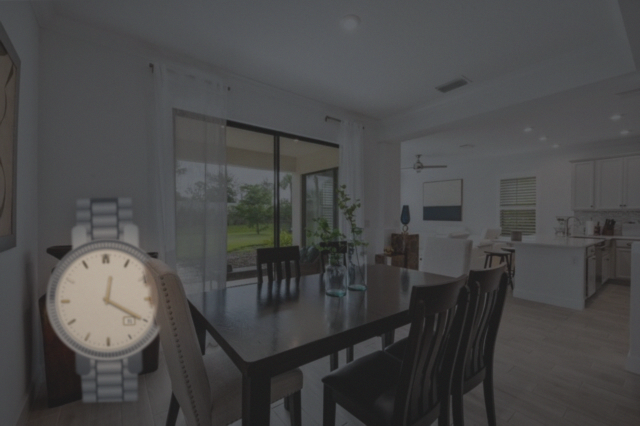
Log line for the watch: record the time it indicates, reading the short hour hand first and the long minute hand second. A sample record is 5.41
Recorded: 12.20
